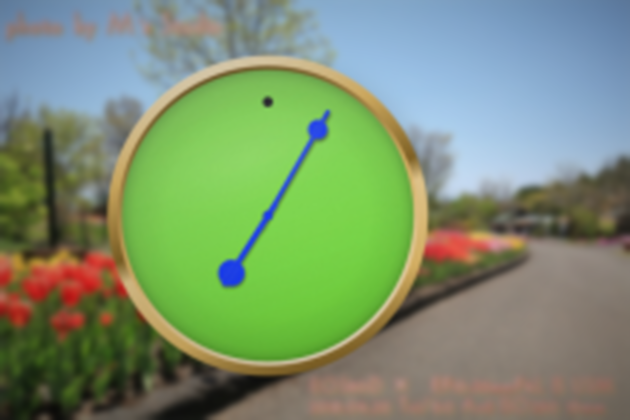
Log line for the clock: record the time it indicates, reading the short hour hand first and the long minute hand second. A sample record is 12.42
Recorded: 7.05
